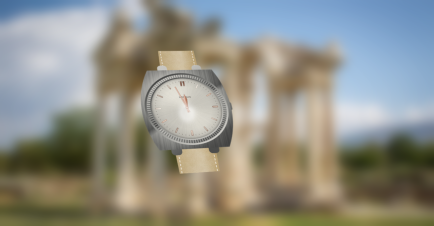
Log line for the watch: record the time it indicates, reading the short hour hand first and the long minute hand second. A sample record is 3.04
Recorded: 11.57
